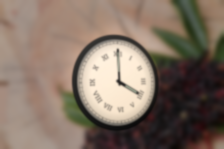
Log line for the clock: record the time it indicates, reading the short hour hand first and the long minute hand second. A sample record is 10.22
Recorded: 4.00
